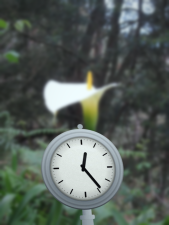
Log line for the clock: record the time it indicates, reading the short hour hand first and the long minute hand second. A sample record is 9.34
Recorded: 12.24
